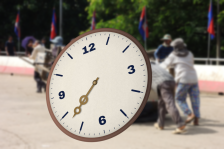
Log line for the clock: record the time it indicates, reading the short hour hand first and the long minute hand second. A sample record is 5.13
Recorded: 7.38
